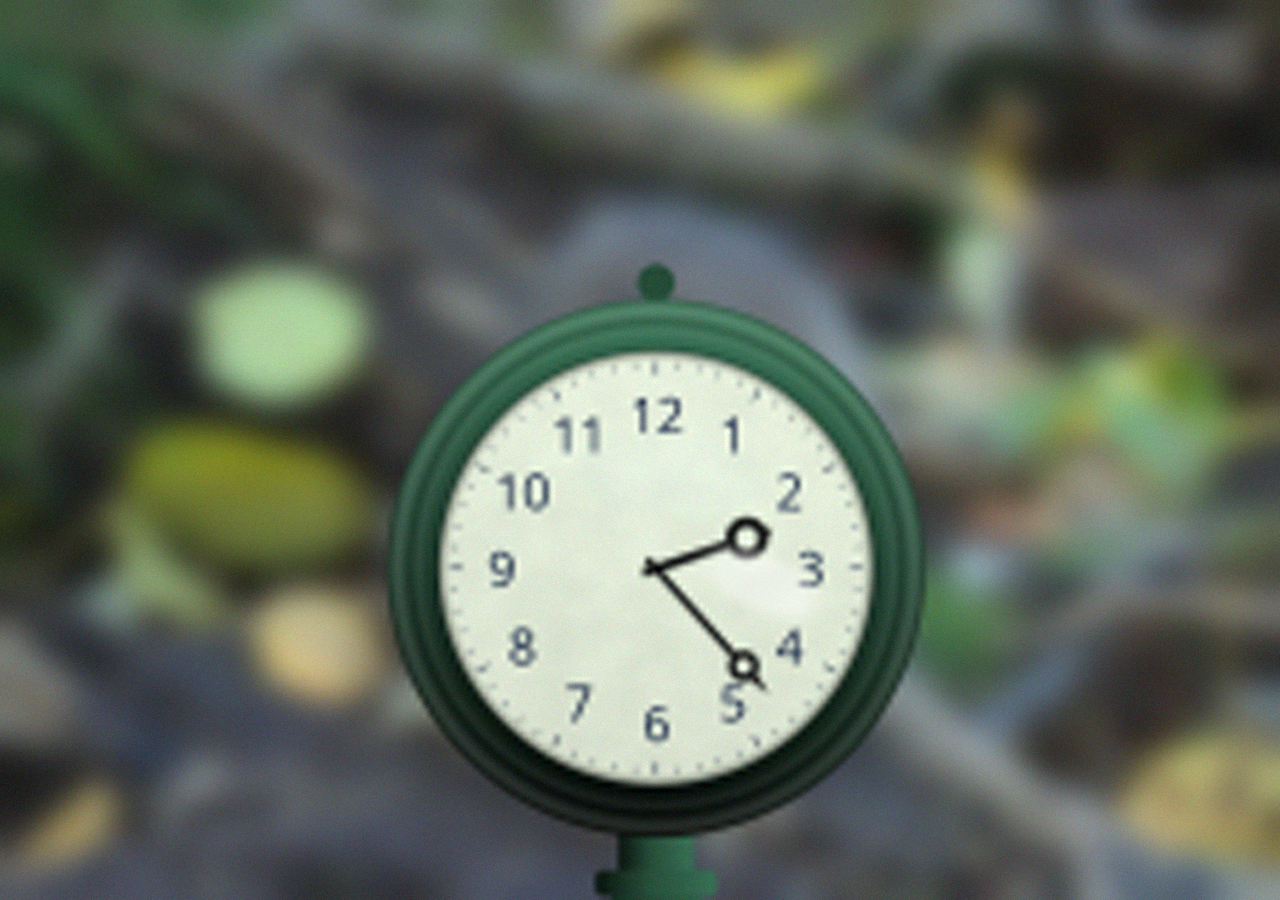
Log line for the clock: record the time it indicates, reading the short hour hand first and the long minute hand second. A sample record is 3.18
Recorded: 2.23
